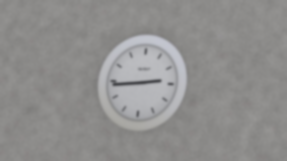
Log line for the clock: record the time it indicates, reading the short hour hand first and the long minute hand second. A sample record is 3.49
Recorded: 2.44
